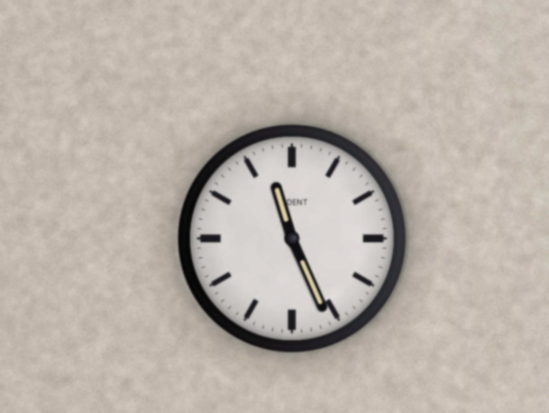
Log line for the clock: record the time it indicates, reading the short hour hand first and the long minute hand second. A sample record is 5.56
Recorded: 11.26
